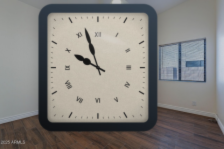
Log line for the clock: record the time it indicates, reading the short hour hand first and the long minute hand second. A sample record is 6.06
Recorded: 9.57
